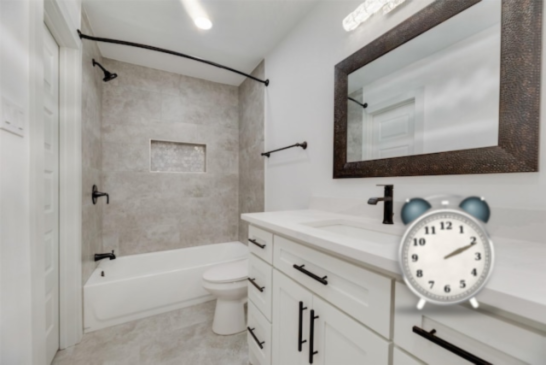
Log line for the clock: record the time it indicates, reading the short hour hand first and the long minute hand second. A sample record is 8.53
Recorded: 2.11
